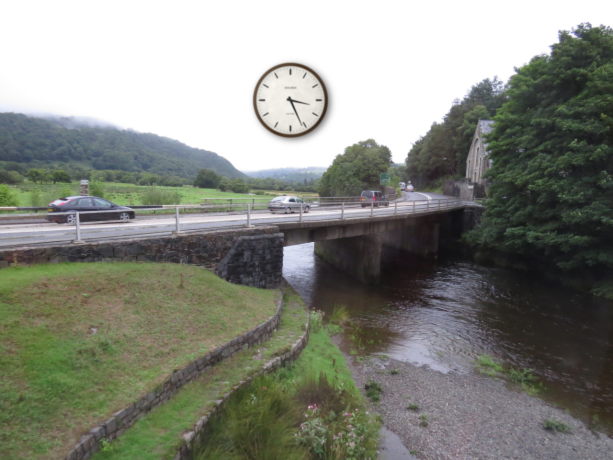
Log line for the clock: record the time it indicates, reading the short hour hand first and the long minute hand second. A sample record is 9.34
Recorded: 3.26
